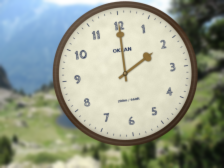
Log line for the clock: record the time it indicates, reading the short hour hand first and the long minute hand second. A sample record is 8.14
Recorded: 2.00
